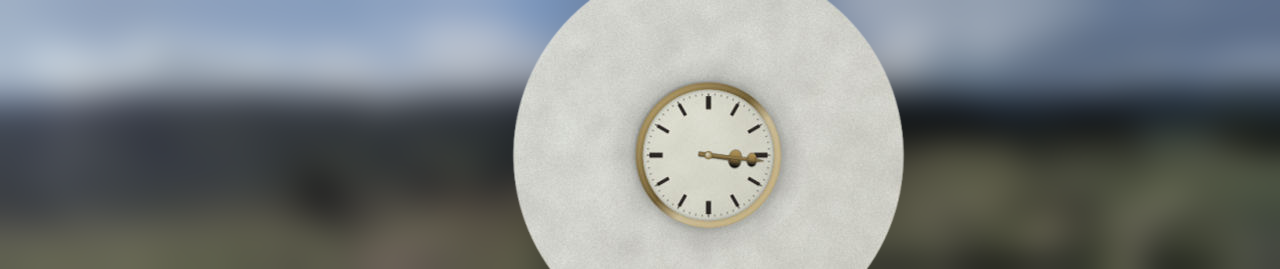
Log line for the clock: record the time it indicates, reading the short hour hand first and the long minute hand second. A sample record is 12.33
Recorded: 3.16
